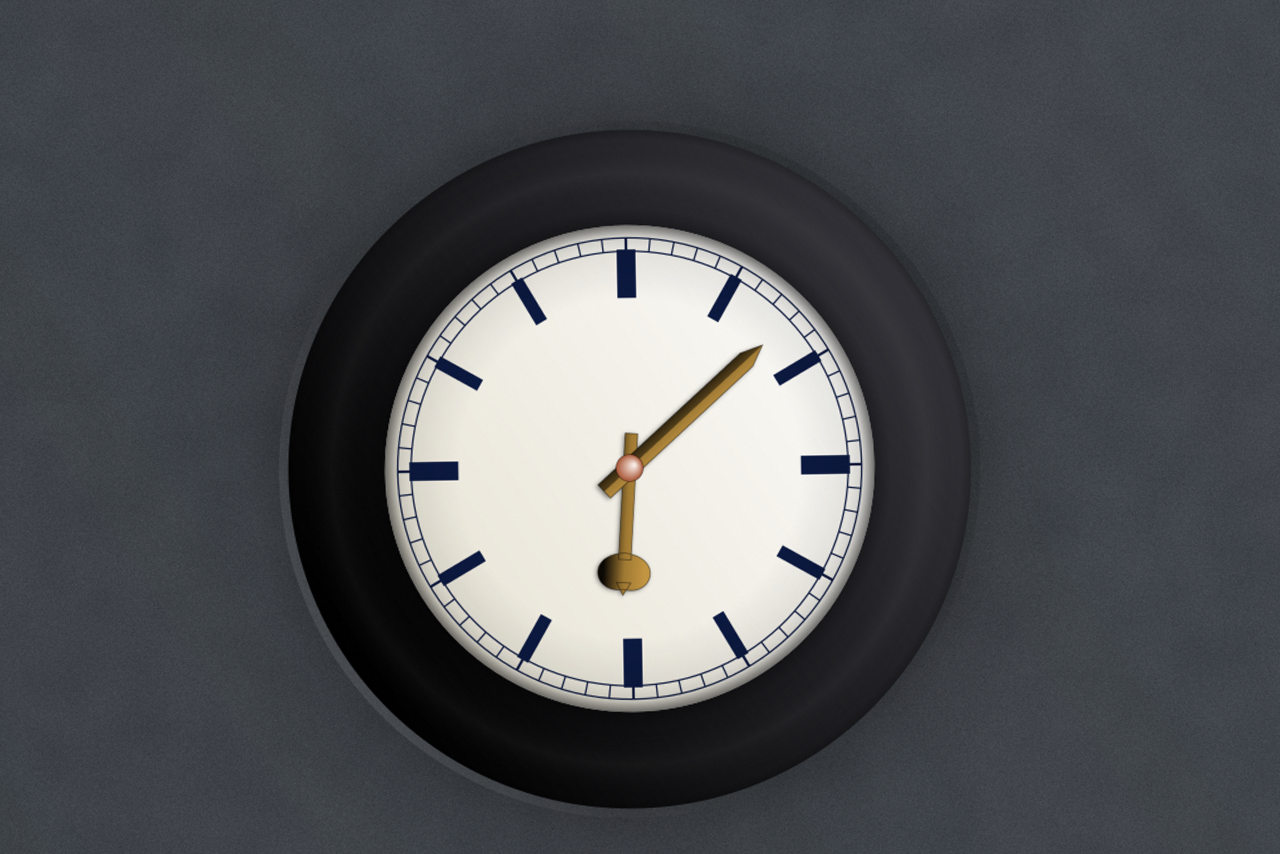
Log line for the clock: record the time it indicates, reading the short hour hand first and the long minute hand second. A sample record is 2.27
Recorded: 6.08
